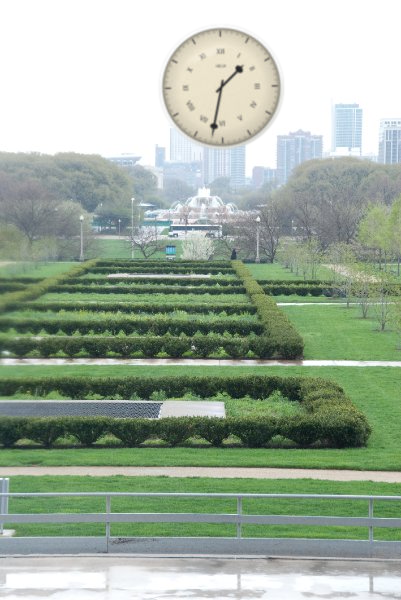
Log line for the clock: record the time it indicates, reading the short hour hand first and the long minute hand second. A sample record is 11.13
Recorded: 1.32
